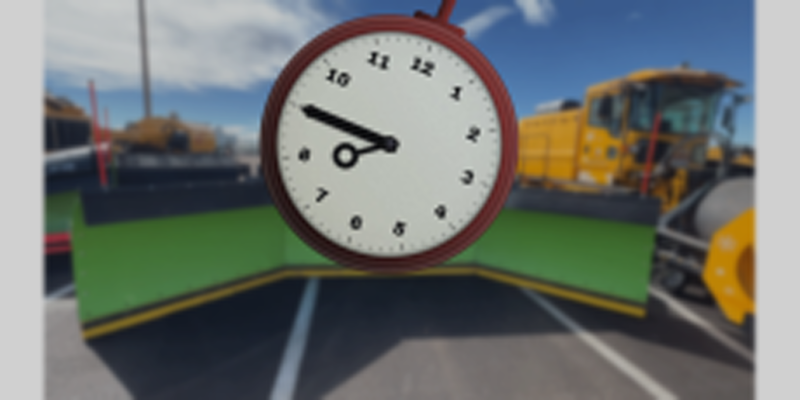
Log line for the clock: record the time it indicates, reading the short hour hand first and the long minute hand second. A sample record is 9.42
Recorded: 7.45
